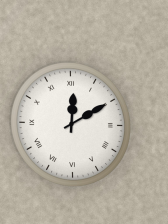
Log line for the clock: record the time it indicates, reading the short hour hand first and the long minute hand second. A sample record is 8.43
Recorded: 12.10
